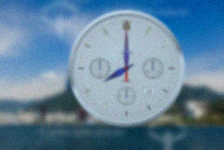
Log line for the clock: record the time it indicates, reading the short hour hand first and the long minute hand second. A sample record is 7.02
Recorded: 8.00
